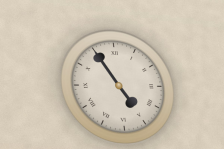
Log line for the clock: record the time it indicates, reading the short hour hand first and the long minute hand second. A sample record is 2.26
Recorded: 4.55
